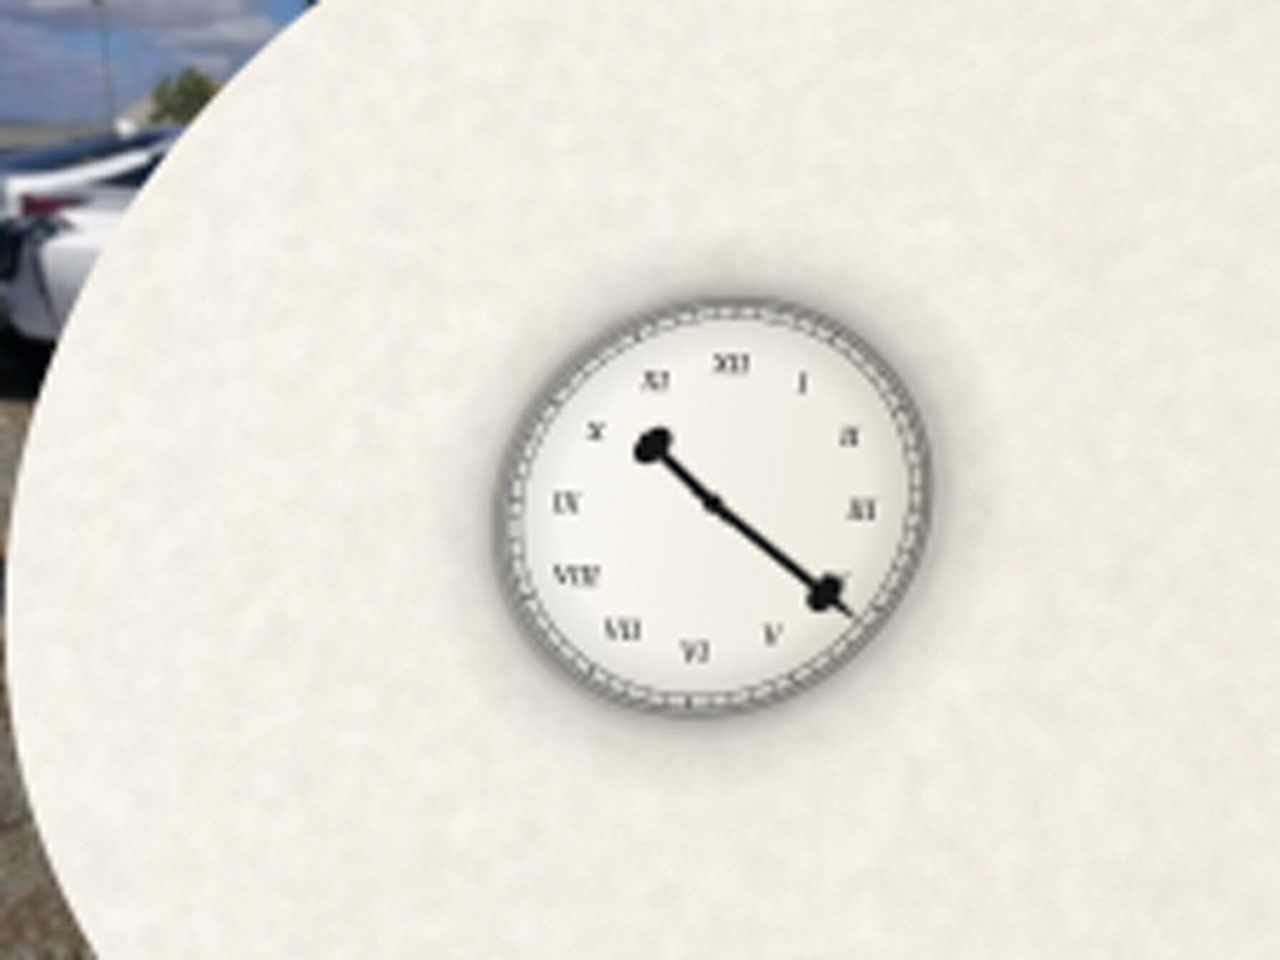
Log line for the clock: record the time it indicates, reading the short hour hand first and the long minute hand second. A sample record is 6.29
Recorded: 10.21
